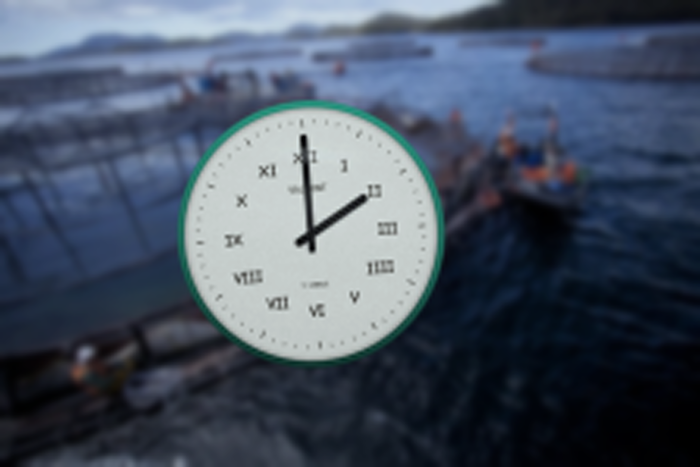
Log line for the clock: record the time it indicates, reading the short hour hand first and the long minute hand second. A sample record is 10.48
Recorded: 2.00
